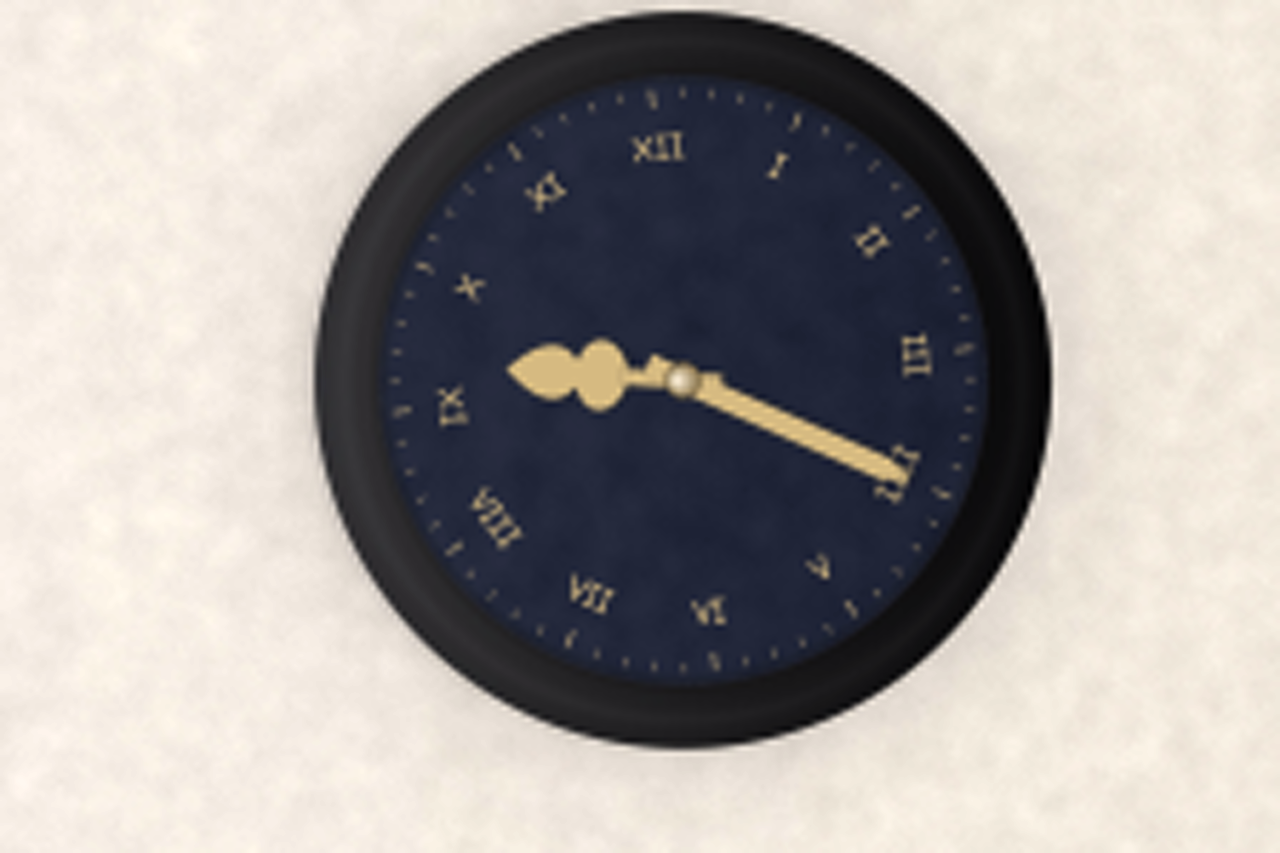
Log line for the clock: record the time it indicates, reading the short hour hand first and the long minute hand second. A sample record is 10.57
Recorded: 9.20
